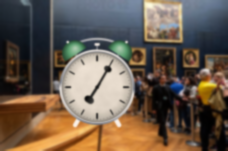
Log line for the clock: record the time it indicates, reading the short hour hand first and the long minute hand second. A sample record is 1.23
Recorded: 7.05
